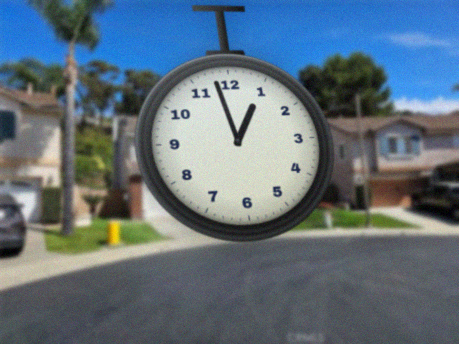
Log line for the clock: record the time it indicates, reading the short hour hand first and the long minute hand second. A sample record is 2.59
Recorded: 12.58
